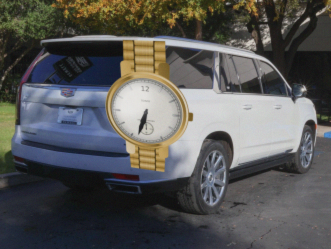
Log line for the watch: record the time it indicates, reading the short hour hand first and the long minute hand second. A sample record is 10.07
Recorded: 6.33
